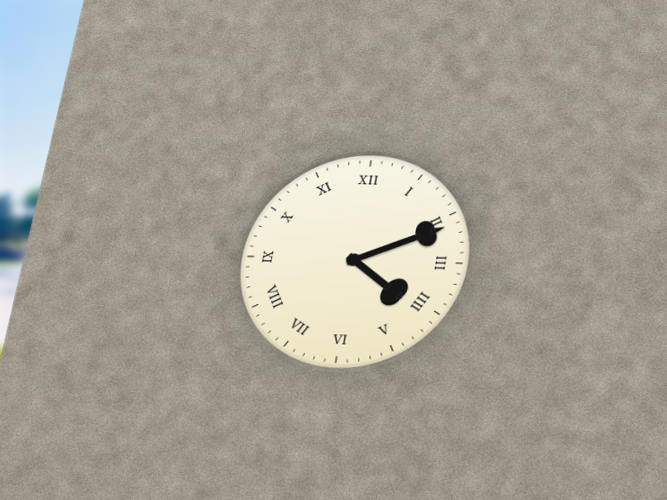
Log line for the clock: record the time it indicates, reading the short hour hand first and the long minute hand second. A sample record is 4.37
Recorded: 4.11
